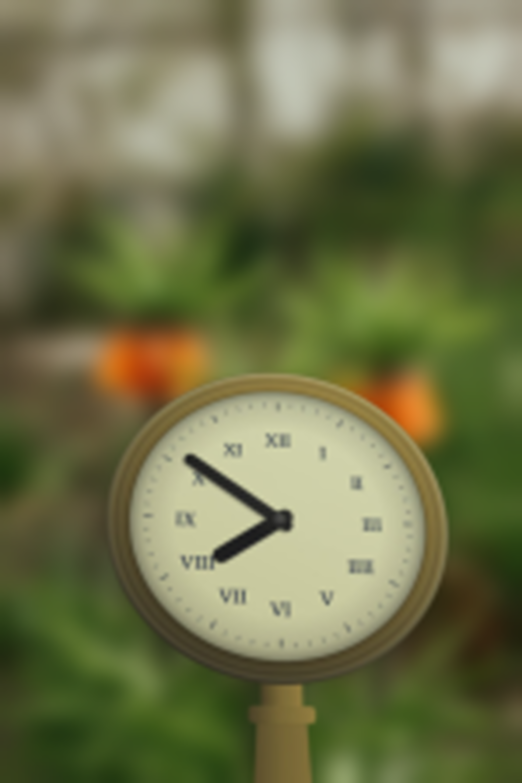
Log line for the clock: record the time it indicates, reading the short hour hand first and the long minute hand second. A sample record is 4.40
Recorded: 7.51
